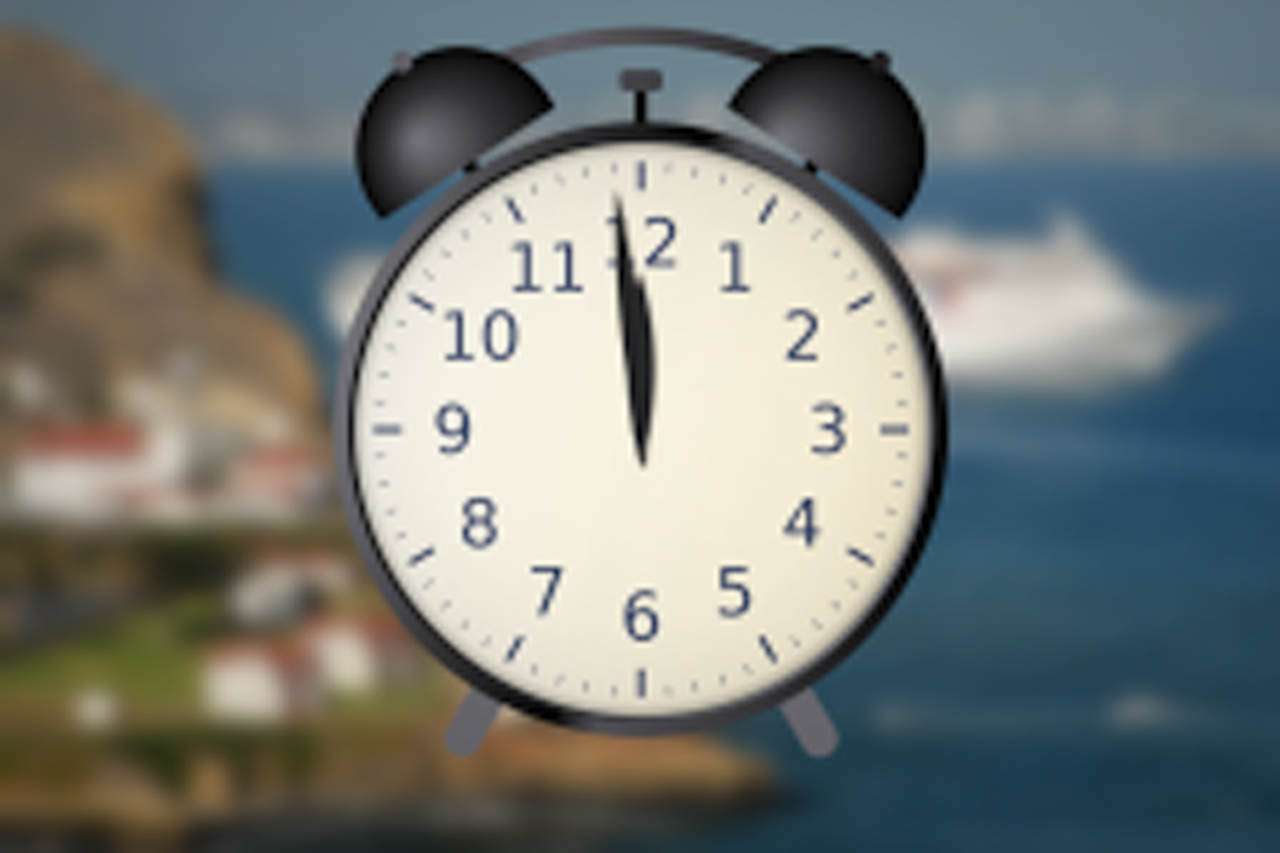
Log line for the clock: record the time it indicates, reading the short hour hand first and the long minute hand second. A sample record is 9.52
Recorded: 11.59
